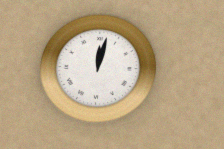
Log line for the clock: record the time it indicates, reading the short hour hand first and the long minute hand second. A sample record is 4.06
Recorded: 12.02
